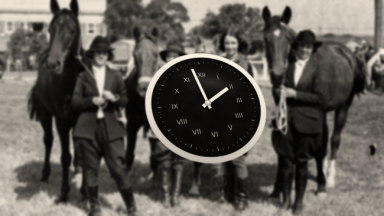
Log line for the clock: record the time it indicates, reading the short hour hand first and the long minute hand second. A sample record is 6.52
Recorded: 1.58
